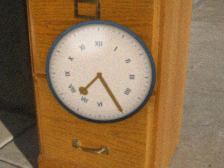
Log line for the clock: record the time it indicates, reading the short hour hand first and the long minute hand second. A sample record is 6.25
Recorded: 7.25
